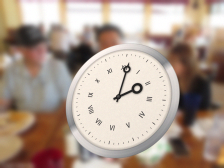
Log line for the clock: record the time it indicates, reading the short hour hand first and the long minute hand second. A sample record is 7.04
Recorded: 2.01
